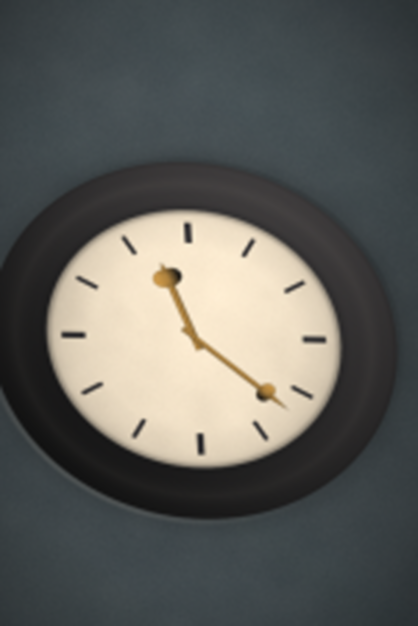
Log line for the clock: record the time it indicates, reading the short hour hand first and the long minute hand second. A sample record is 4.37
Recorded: 11.22
